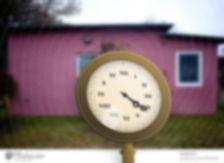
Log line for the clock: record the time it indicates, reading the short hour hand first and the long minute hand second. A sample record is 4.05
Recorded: 4.21
